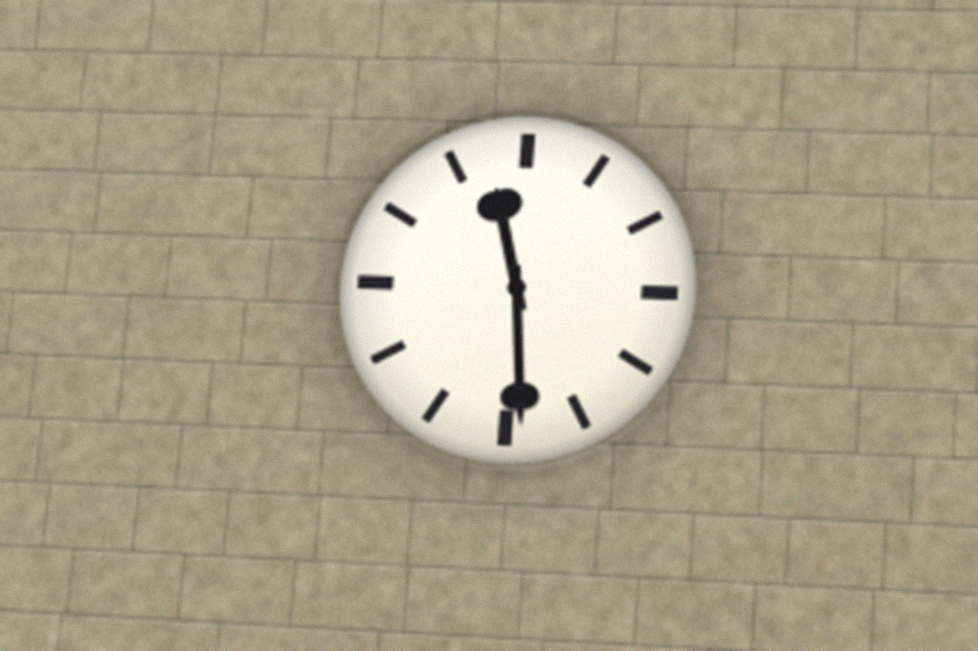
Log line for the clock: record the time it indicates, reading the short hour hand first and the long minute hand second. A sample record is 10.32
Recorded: 11.29
